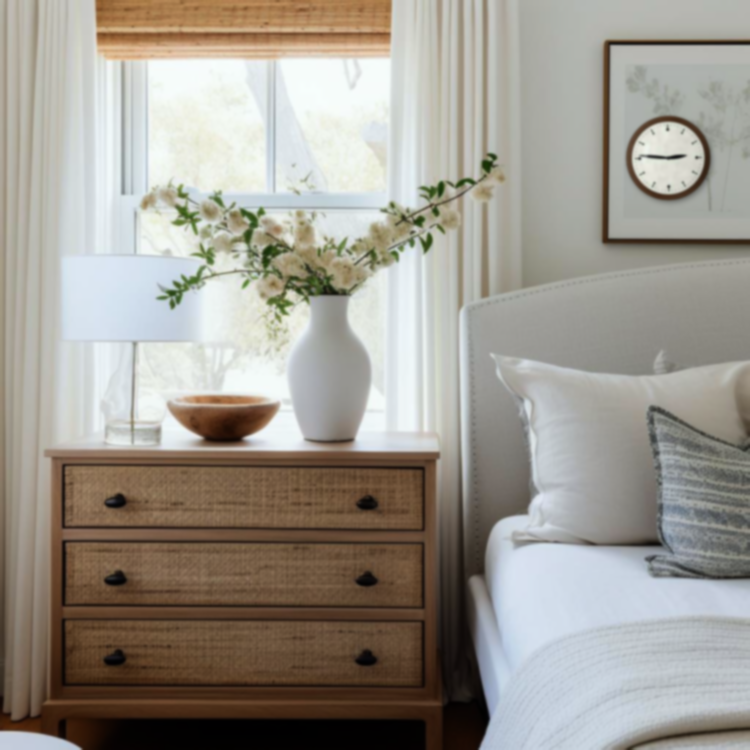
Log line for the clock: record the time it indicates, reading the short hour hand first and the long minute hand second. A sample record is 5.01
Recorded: 2.46
